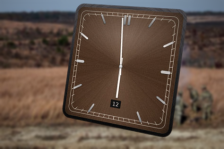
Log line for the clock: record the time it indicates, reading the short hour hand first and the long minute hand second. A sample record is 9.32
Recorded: 5.59
